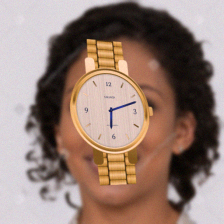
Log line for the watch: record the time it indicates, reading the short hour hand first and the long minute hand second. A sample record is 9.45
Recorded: 6.12
